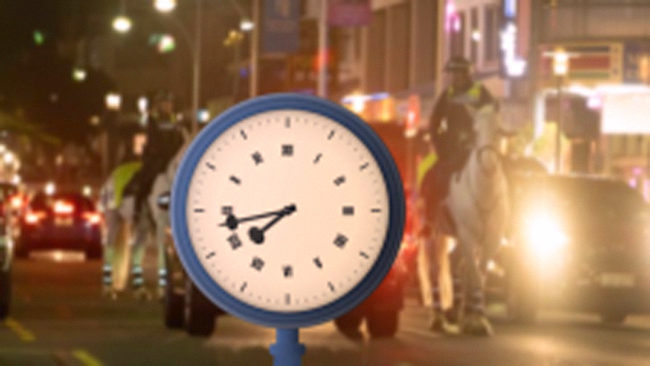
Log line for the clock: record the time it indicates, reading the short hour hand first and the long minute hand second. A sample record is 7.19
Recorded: 7.43
